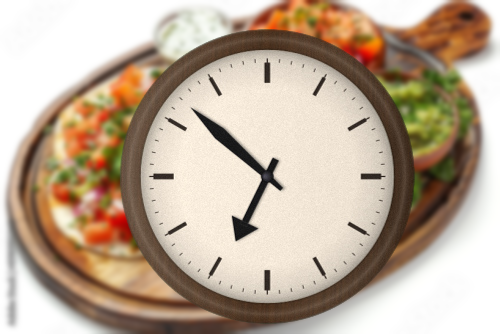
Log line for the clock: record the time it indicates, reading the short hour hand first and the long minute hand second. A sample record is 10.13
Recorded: 6.52
